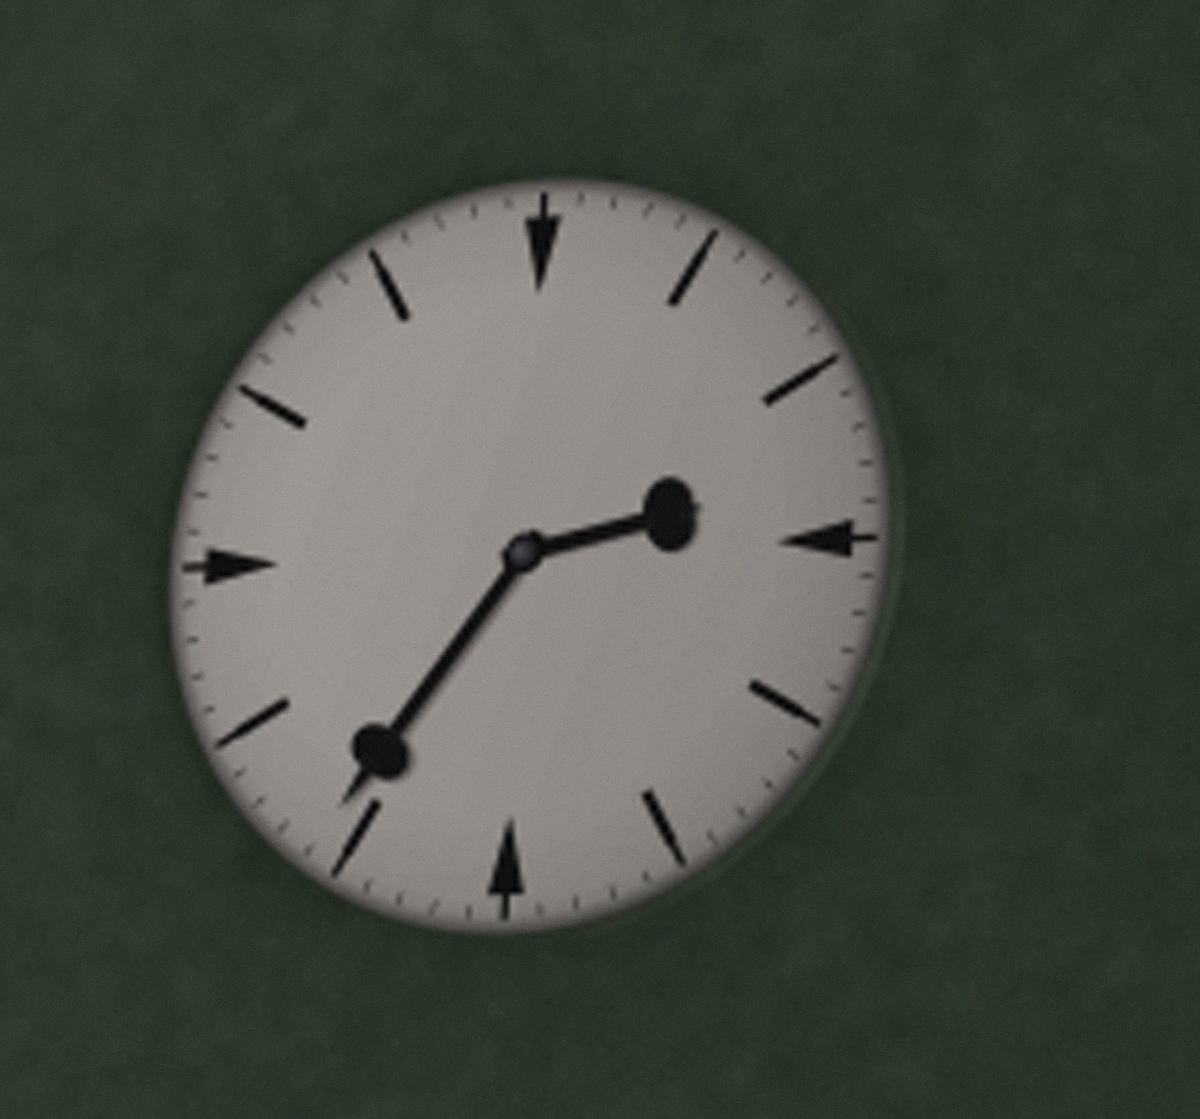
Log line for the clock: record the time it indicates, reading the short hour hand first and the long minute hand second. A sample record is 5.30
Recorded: 2.36
